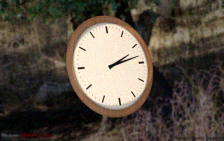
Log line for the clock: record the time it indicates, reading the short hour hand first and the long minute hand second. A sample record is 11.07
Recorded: 2.13
